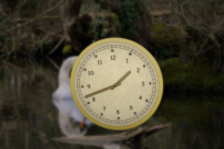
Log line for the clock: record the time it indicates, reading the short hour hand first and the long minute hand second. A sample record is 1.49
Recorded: 1.42
